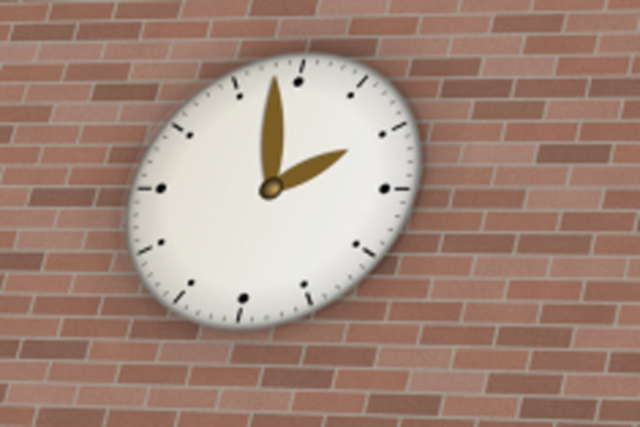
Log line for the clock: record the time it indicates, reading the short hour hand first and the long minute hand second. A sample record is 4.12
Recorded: 1.58
